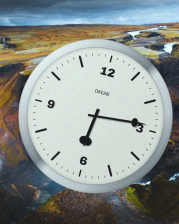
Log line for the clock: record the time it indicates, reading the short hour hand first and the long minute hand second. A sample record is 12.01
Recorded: 6.14
